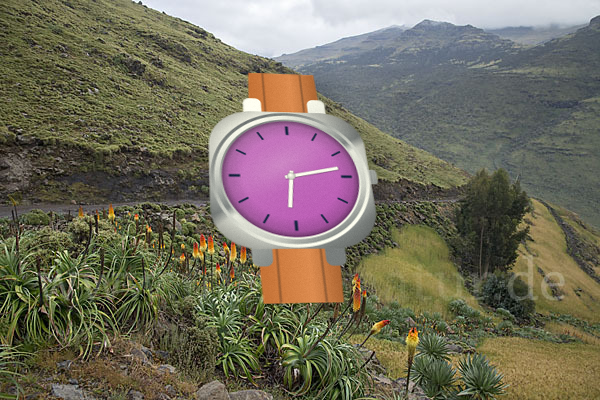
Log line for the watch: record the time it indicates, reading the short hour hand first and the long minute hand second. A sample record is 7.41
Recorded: 6.13
